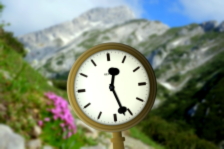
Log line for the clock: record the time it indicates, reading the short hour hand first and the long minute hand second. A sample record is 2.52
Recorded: 12.27
